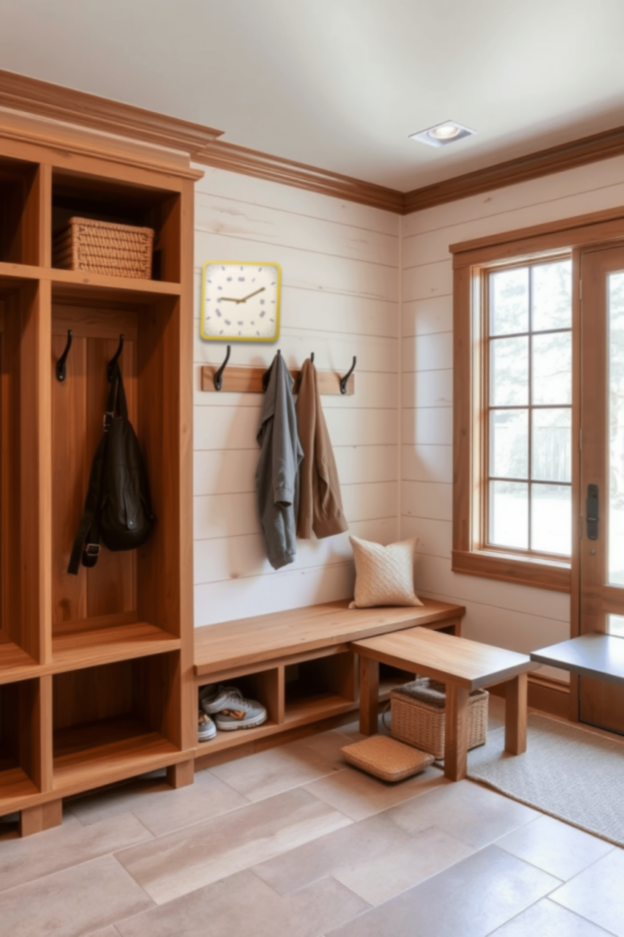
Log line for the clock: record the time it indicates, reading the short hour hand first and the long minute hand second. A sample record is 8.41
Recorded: 9.10
